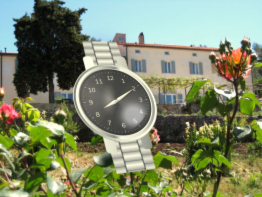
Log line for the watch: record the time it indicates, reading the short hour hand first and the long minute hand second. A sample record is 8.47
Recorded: 8.10
